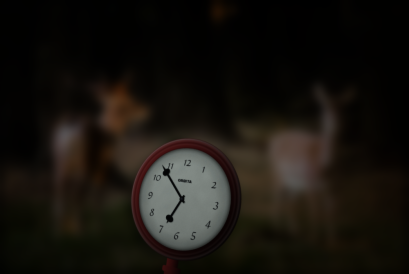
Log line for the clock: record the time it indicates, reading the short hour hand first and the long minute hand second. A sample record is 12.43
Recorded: 6.53
